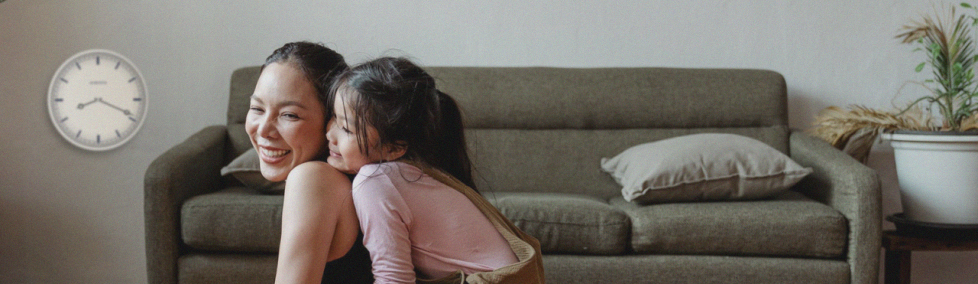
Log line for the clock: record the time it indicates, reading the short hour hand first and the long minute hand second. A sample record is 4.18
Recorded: 8.19
